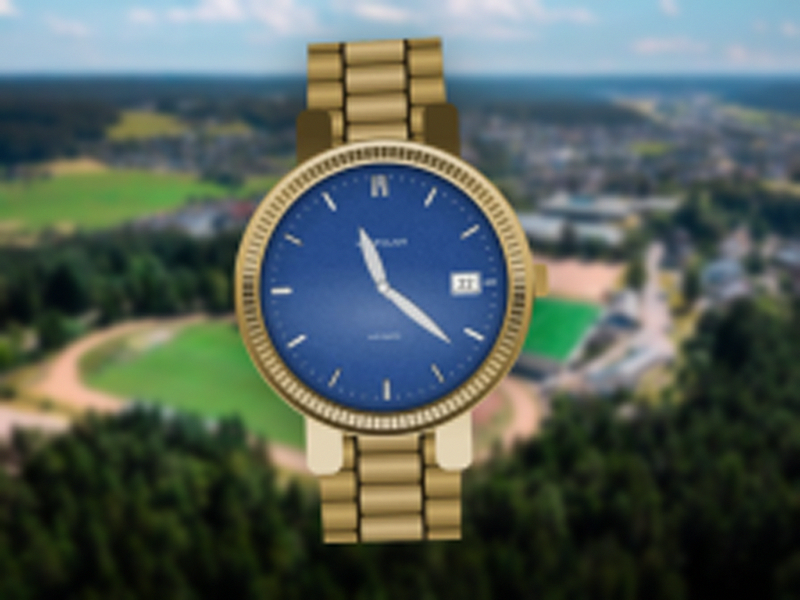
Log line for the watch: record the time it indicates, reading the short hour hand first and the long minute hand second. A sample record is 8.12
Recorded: 11.22
